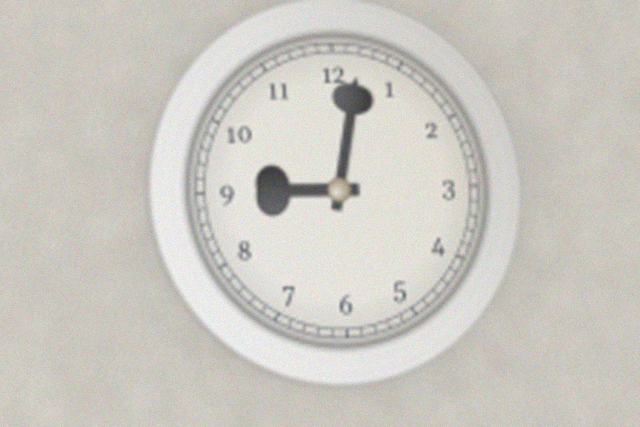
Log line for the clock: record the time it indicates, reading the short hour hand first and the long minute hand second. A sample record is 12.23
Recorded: 9.02
